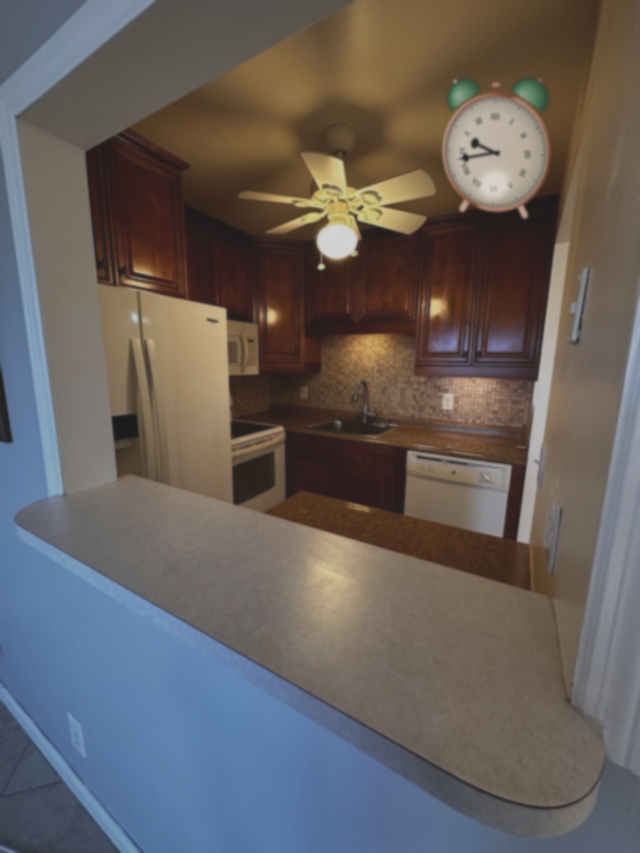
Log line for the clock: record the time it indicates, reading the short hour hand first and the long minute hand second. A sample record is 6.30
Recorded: 9.43
